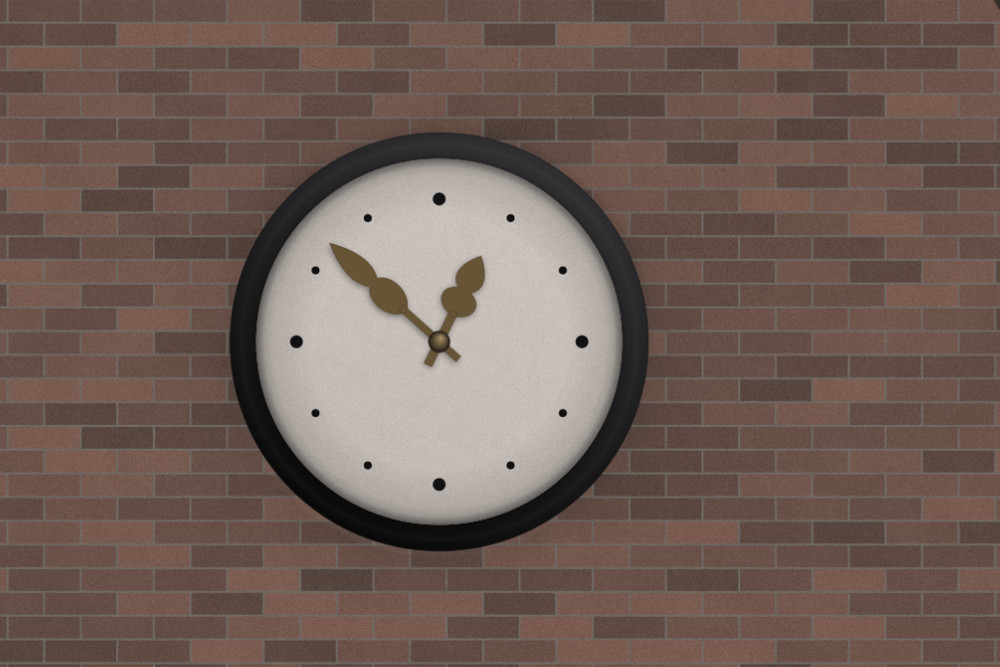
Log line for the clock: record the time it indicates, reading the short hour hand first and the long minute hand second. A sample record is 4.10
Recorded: 12.52
